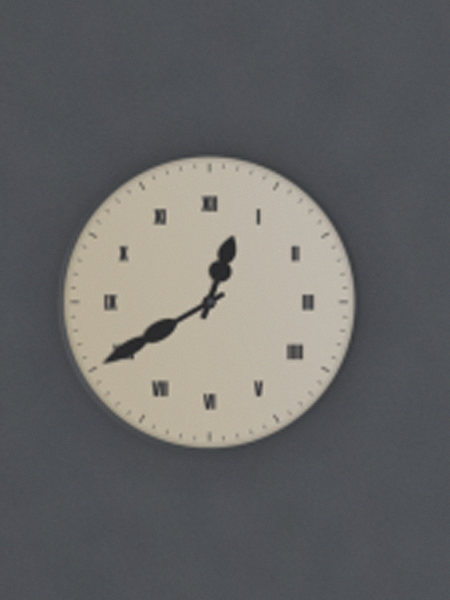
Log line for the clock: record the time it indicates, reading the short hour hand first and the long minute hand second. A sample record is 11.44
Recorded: 12.40
